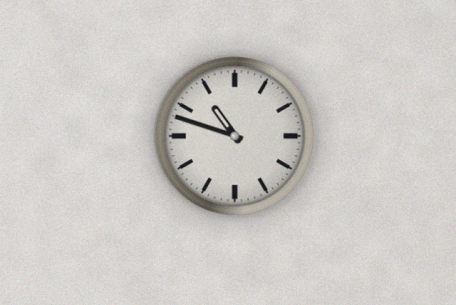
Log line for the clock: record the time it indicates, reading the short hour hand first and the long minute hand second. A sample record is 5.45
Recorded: 10.48
